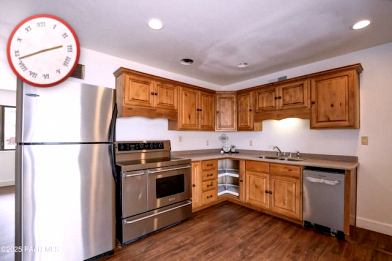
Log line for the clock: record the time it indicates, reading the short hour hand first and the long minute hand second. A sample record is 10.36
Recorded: 2.43
